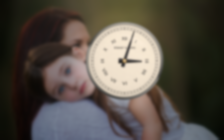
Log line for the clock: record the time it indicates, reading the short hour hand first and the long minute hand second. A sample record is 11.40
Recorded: 3.03
